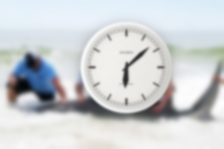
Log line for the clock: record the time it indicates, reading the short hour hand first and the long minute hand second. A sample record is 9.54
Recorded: 6.08
